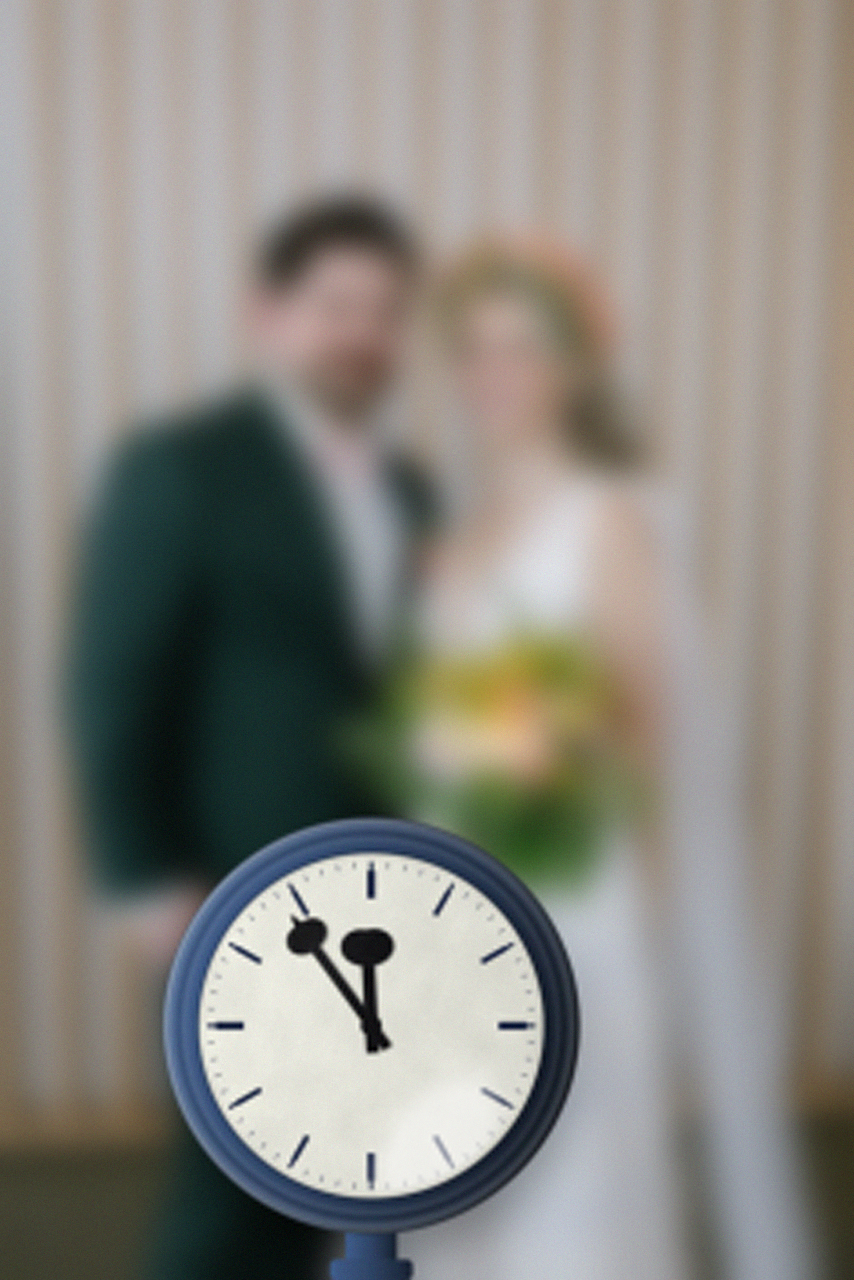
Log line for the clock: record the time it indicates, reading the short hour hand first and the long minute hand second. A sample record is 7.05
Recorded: 11.54
